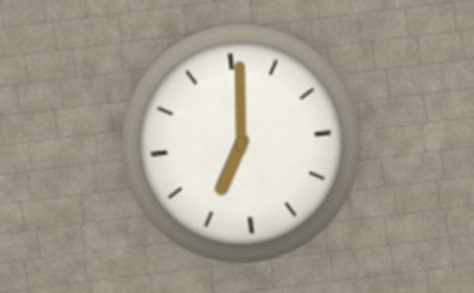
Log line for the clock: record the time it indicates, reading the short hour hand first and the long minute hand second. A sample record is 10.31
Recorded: 7.01
